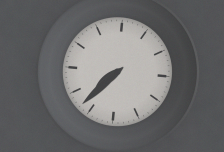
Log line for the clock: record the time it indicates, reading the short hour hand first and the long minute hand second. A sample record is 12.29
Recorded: 7.37
